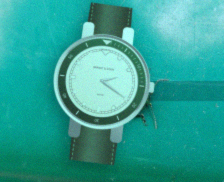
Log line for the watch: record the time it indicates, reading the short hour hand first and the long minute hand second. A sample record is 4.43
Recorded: 2.20
